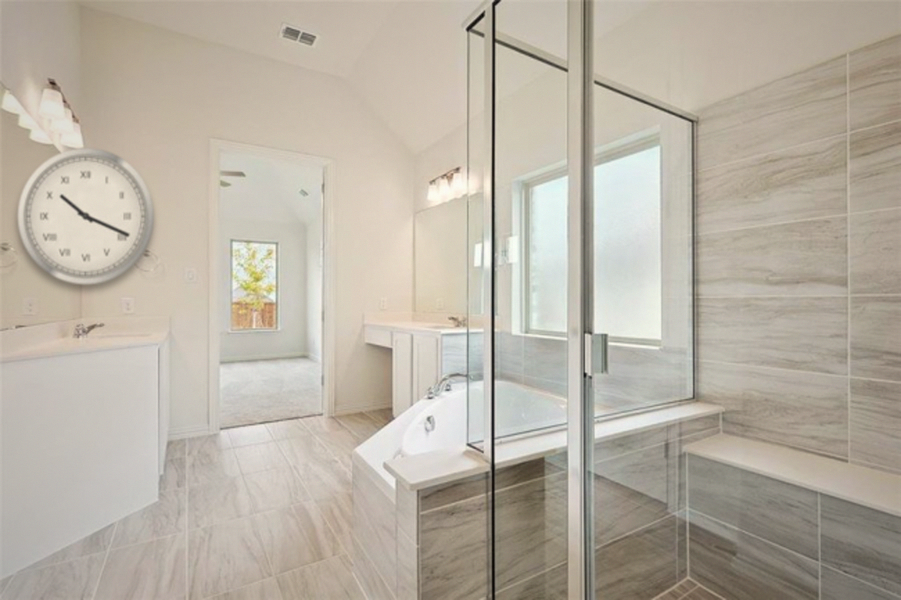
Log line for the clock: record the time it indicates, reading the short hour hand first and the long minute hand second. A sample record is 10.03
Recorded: 10.19
